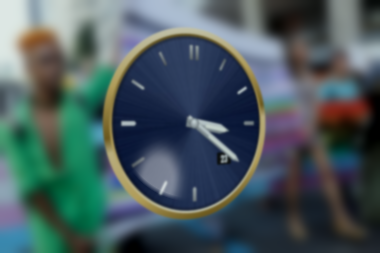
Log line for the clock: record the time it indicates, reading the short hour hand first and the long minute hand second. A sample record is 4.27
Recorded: 3.21
